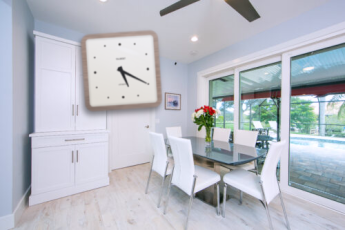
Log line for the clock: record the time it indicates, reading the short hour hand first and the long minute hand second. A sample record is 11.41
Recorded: 5.20
